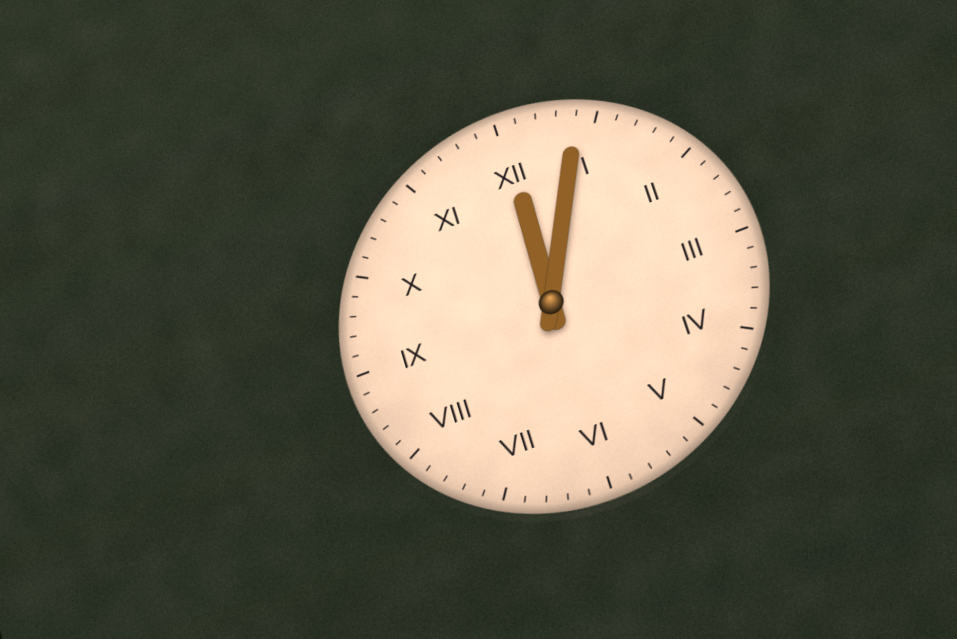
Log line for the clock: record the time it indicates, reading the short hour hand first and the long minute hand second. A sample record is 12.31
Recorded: 12.04
